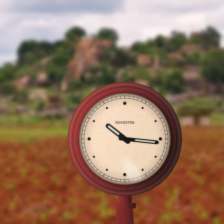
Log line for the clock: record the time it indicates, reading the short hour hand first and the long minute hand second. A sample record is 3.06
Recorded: 10.16
